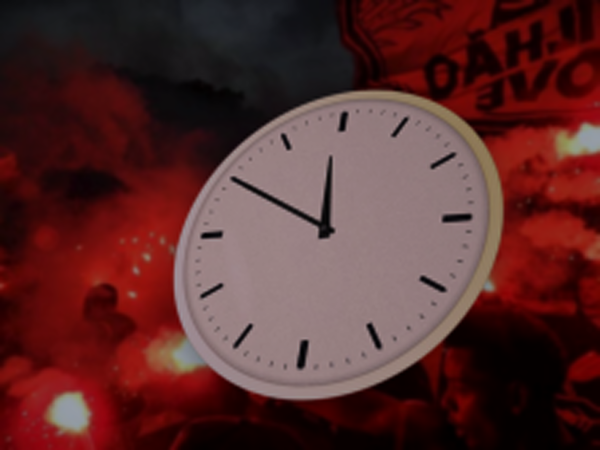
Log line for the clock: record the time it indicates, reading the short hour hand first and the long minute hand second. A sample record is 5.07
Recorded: 11.50
